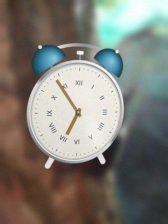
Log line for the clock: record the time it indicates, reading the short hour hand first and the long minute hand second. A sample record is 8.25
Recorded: 6.54
